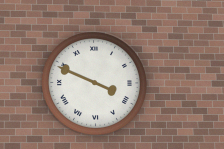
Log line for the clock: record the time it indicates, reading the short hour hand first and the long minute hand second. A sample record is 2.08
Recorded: 3.49
